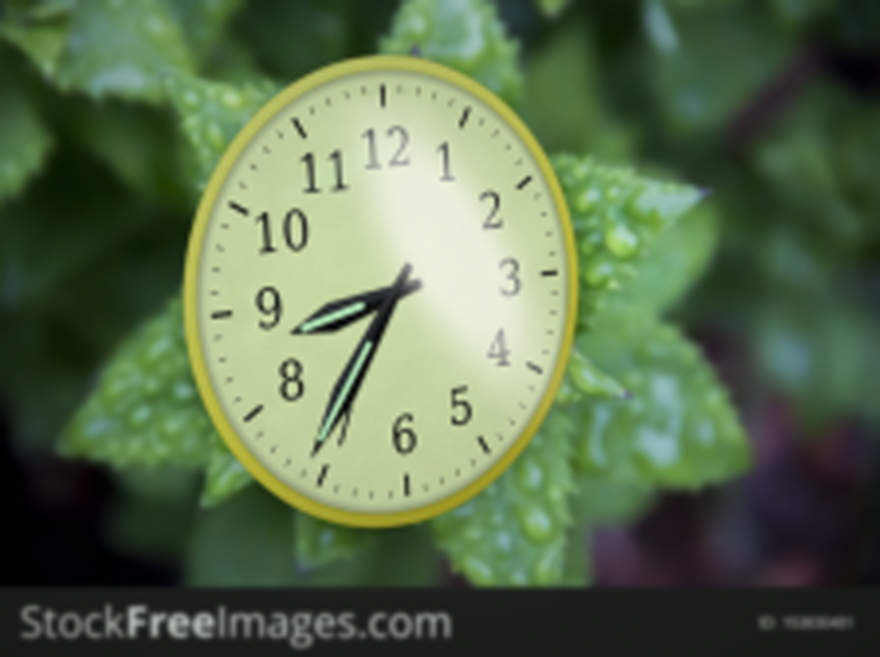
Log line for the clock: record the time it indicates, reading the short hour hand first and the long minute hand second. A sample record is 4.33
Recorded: 8.36
